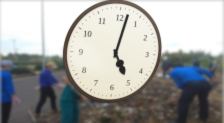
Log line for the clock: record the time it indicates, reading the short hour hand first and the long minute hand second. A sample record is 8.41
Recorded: 5.02
